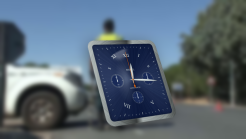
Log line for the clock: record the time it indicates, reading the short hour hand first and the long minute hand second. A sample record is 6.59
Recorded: 12.16
